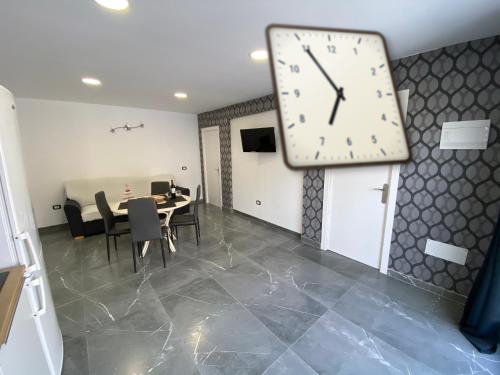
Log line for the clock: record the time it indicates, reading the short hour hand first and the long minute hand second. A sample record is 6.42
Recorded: 6.55
